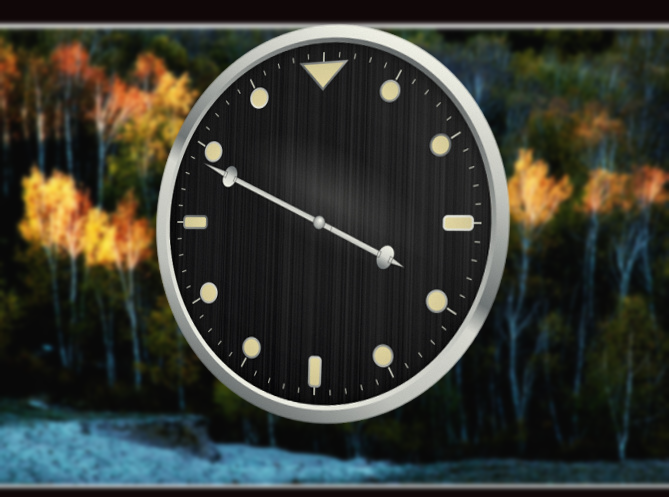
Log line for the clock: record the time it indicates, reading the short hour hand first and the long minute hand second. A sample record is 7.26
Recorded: 3.49
